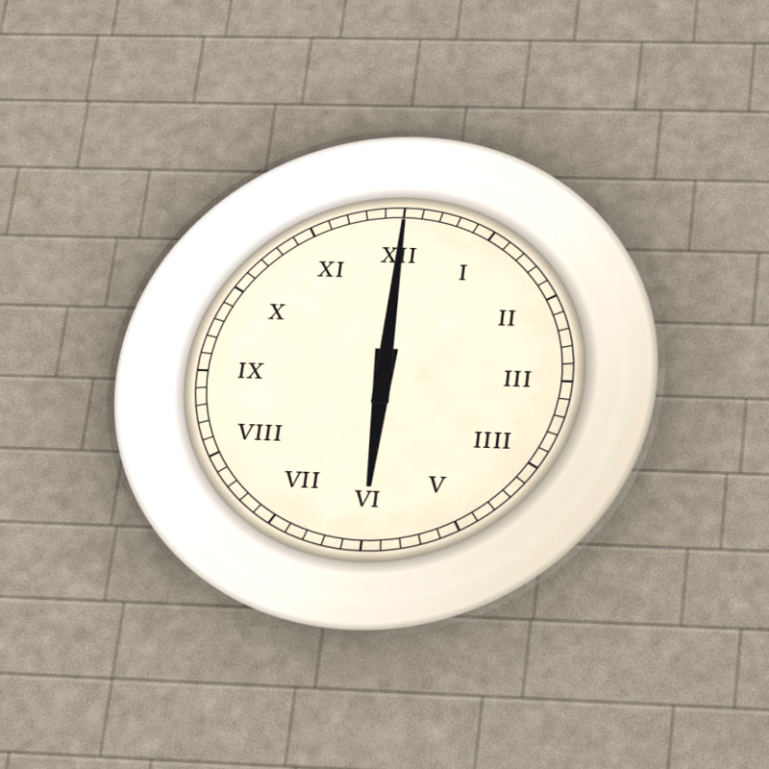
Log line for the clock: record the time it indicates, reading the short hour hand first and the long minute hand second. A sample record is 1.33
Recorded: 6.00
